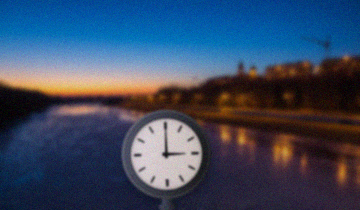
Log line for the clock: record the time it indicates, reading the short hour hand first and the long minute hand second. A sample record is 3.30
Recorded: 3.00
